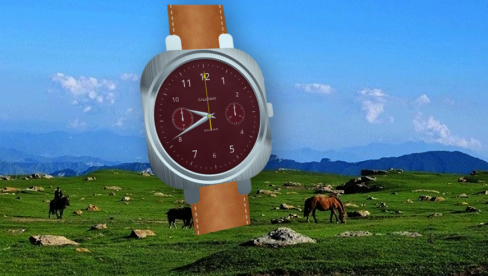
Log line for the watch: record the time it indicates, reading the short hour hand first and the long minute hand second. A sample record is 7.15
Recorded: 9.41
